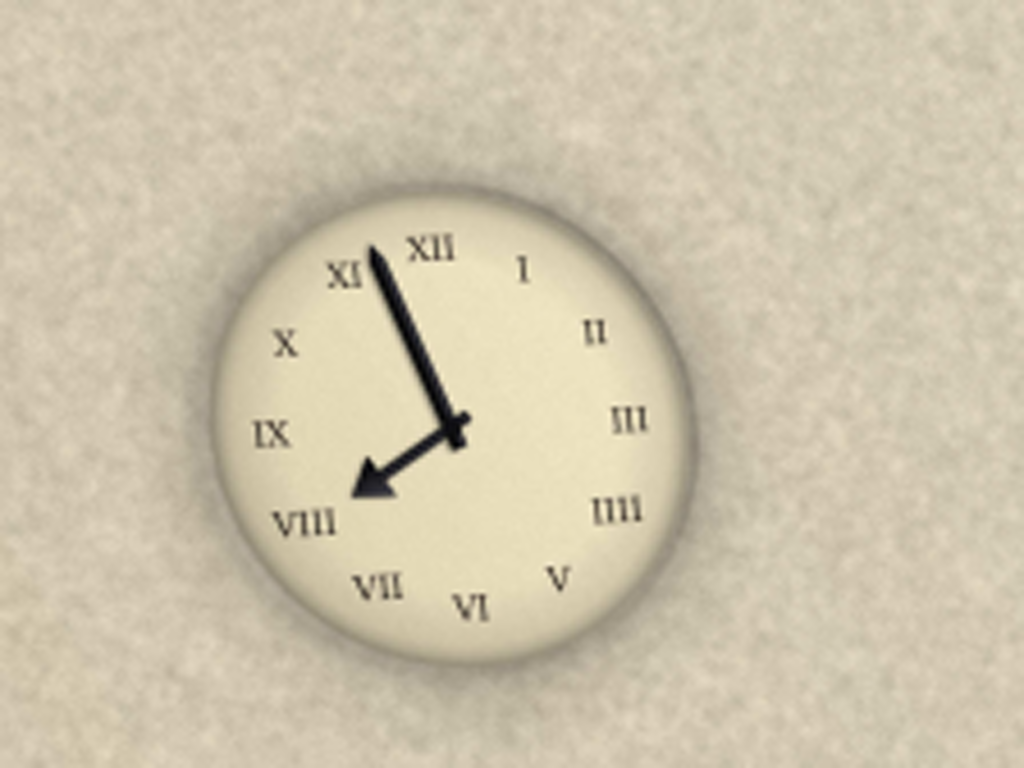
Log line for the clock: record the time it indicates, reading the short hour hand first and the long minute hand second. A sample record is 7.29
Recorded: 7.57
